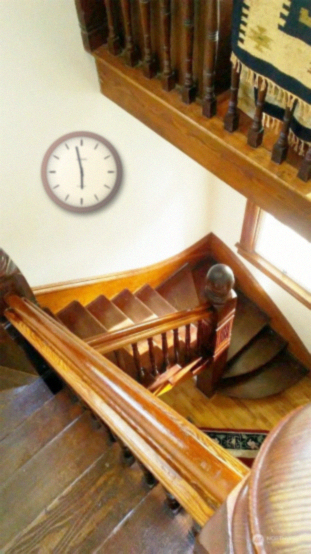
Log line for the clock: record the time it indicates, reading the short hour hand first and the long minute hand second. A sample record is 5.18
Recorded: 5.58
